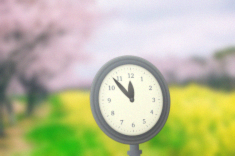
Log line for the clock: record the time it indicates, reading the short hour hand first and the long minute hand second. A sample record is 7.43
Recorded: 11.53
